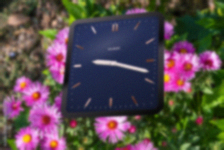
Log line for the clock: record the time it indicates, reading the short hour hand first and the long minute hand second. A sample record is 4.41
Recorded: 9.18
